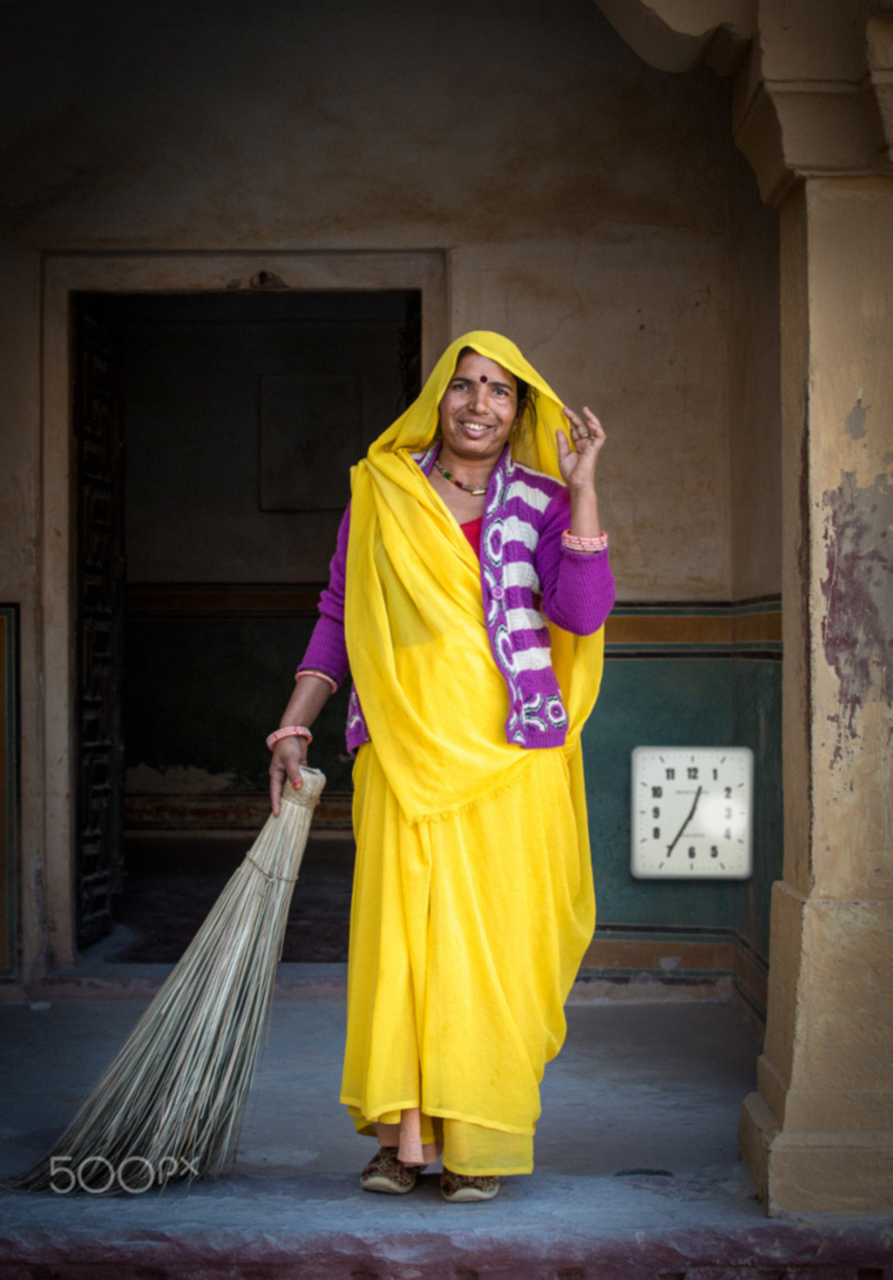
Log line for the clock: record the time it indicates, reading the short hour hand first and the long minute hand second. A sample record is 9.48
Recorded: 12.35
